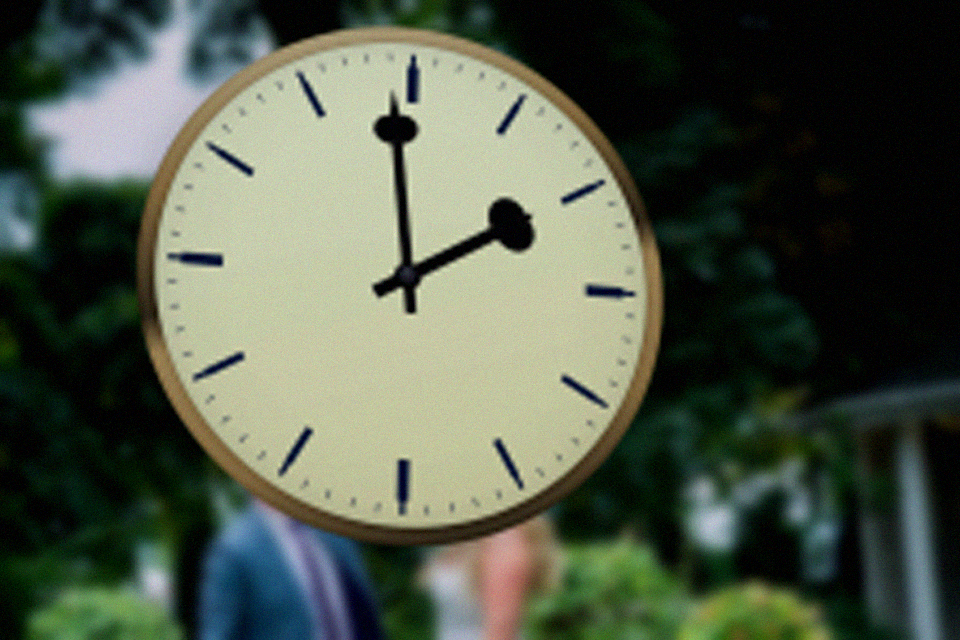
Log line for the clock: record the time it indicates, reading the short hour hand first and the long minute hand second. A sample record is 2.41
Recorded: 1.59
